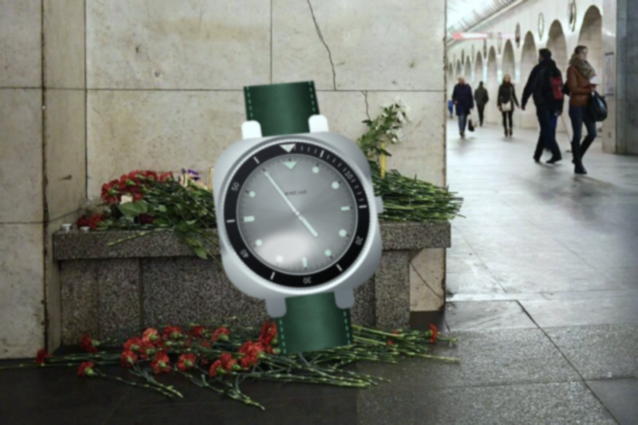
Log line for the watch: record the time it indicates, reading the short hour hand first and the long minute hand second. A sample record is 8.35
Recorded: 4.55
